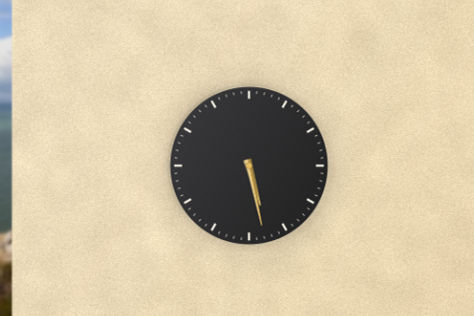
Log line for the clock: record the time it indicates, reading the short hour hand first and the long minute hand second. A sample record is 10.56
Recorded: 5.28
